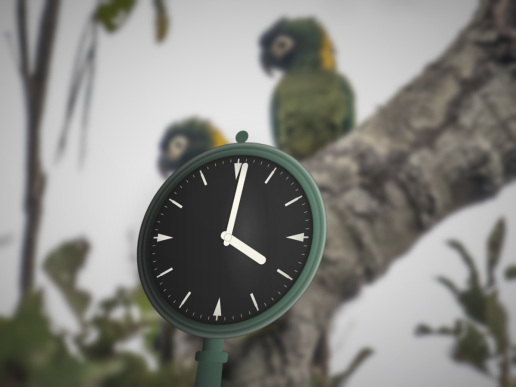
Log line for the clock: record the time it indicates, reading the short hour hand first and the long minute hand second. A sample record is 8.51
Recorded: 4.01
